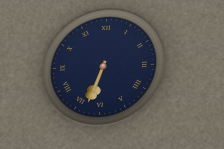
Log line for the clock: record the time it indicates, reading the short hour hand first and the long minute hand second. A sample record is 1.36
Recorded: 6.33
